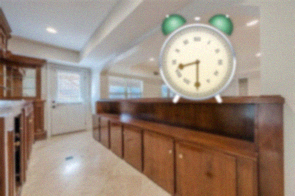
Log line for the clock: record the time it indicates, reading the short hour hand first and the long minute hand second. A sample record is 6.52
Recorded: 8.30
